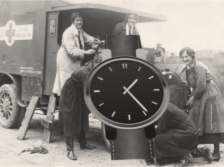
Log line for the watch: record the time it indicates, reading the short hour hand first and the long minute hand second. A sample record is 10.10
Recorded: 1.24
